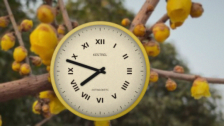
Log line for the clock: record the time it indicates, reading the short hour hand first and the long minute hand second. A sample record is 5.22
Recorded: 7.48
